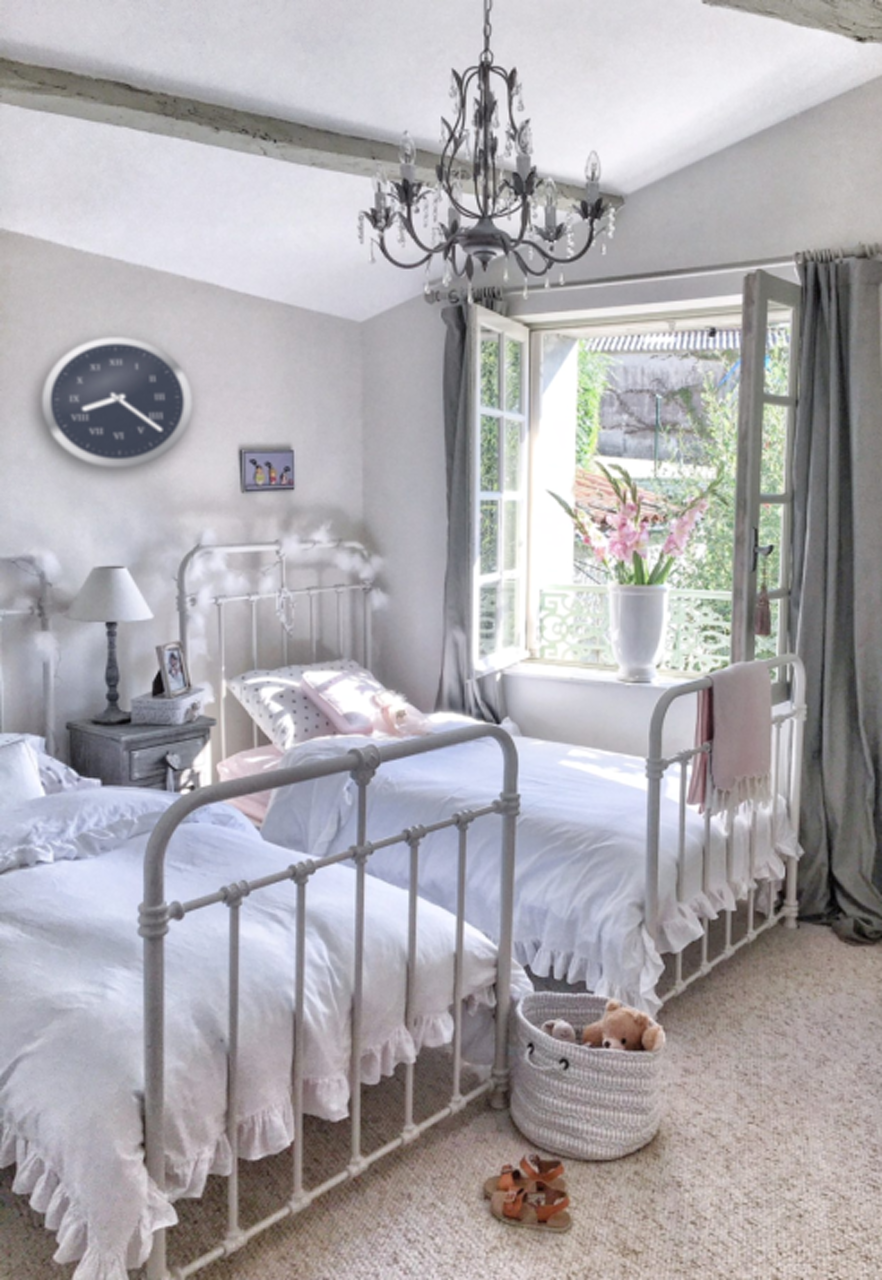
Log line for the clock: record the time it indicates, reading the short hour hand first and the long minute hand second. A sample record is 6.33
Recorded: 8.22
